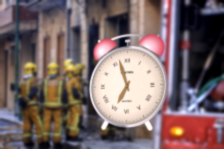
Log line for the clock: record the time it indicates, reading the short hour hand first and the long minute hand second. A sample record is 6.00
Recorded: 6.57
